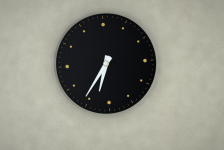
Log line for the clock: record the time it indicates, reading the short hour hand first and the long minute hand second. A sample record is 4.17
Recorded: 6.36
